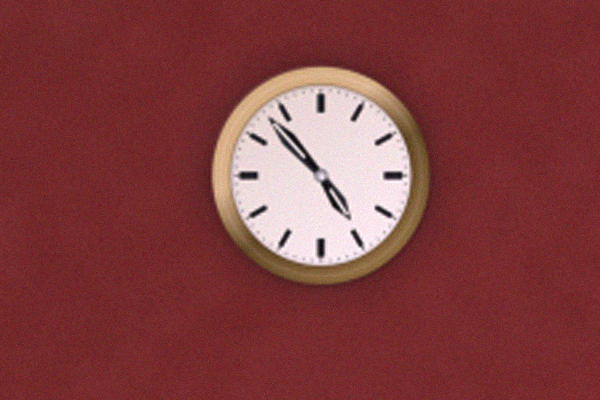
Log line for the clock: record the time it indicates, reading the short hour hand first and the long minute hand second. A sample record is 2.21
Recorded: 4.53
